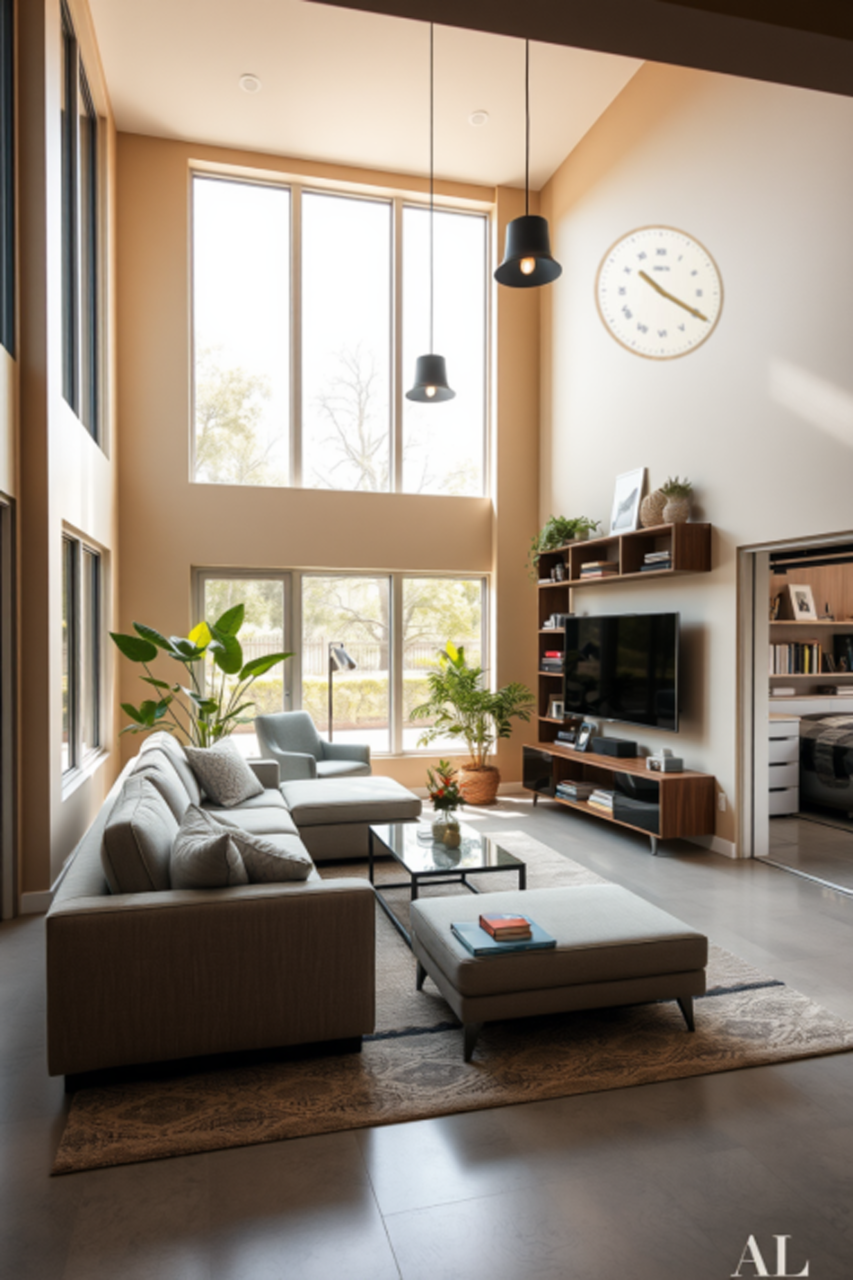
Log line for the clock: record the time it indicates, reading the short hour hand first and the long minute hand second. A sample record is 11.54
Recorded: 10.20
